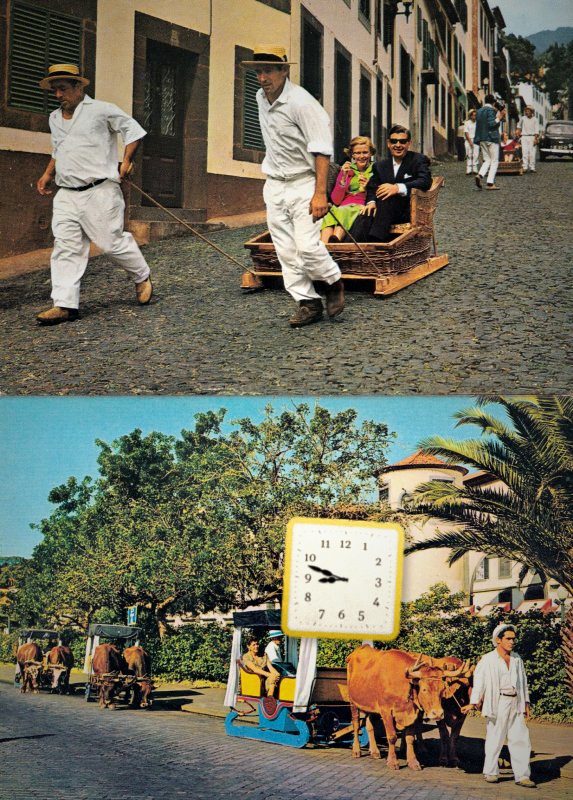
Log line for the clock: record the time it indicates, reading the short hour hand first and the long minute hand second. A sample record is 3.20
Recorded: 8.48
